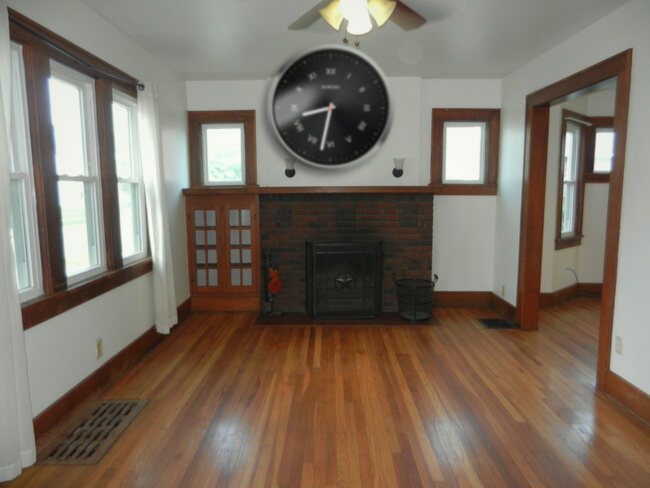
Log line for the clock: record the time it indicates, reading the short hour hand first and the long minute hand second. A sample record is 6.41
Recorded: 8.32
